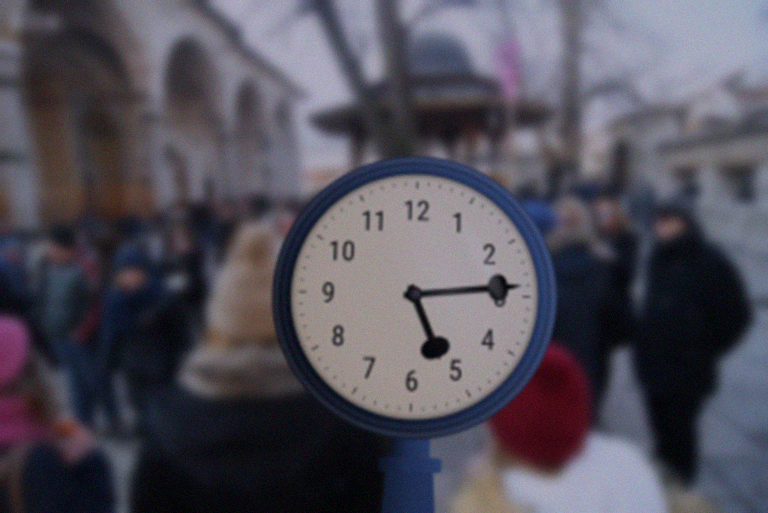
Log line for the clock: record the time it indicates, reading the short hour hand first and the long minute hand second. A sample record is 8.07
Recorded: 5.14
